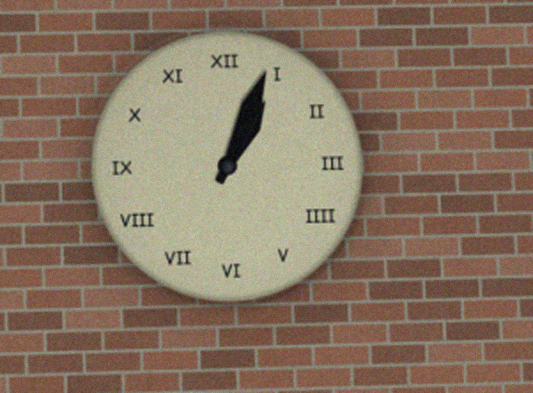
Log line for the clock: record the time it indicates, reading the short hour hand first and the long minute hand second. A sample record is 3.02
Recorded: 1.04
